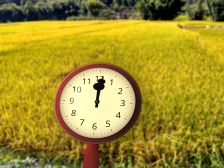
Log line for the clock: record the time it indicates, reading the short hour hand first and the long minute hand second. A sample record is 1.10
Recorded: 12.01
